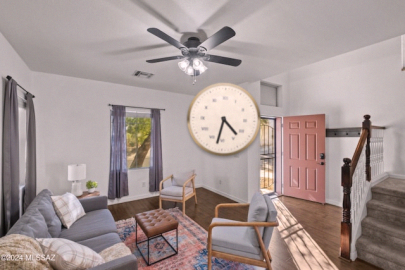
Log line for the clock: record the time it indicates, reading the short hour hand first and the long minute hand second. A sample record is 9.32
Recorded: 4.32
